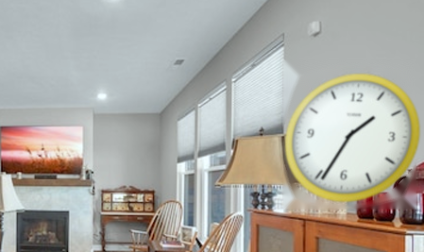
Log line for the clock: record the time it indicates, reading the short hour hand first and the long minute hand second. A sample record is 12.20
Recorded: 1.34
